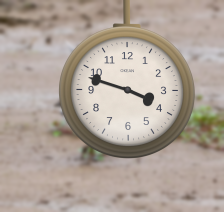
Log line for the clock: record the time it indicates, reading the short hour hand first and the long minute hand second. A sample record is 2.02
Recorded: 3.48
